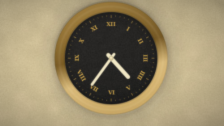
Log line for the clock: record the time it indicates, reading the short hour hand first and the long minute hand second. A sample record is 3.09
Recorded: 4.36
